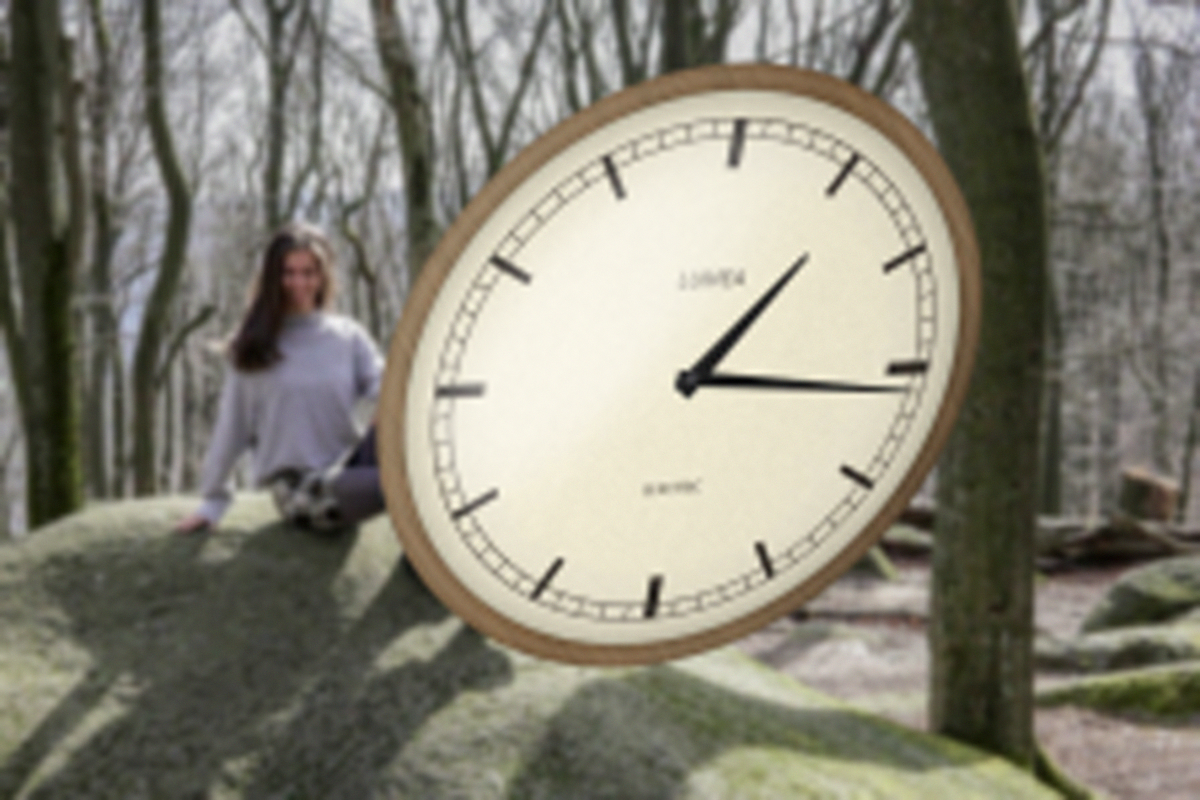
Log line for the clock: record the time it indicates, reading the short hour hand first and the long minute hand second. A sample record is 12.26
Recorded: 1.16
